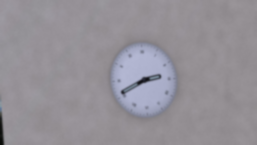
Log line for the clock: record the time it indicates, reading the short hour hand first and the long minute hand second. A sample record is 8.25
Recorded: 2.41
